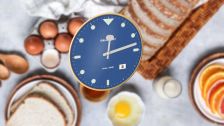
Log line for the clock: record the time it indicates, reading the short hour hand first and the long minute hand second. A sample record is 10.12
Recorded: 12.13
